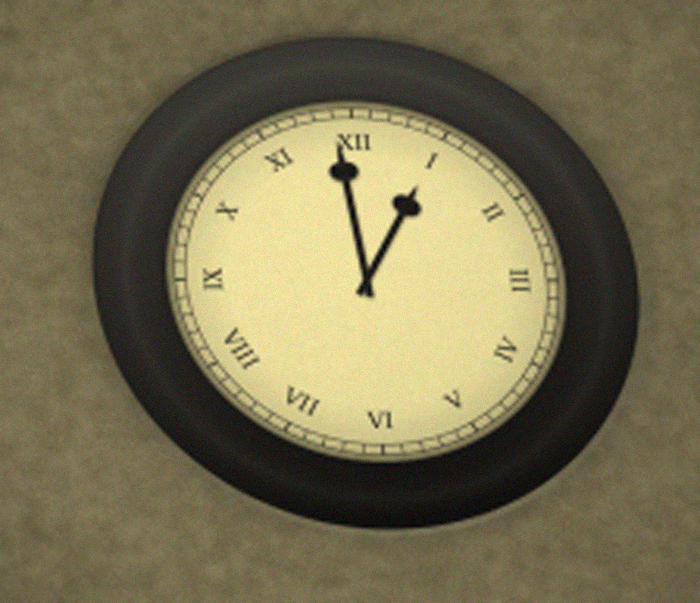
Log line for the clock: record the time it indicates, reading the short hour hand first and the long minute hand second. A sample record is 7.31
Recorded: 12.59
